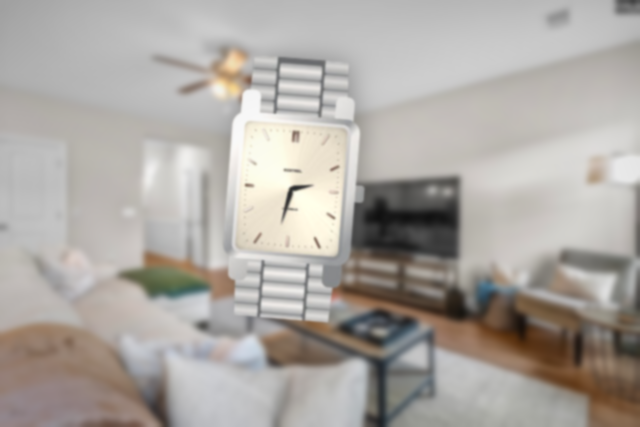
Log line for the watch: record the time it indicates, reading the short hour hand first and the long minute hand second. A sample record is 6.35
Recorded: 2.32
